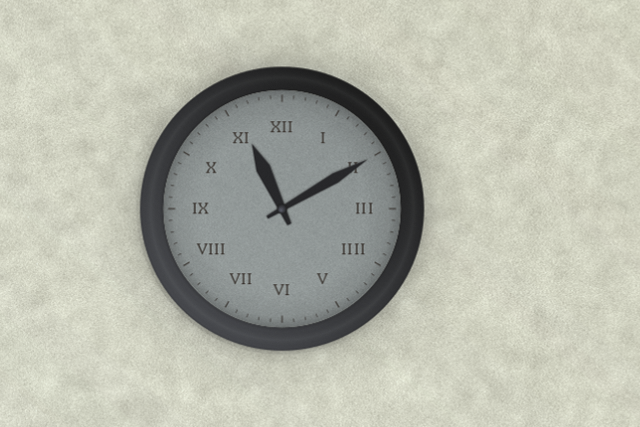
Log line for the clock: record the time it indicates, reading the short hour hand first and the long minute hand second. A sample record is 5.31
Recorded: 11.10
